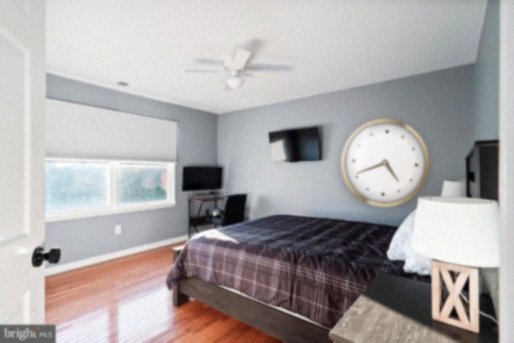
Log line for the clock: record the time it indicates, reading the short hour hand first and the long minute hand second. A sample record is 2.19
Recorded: 4.41
